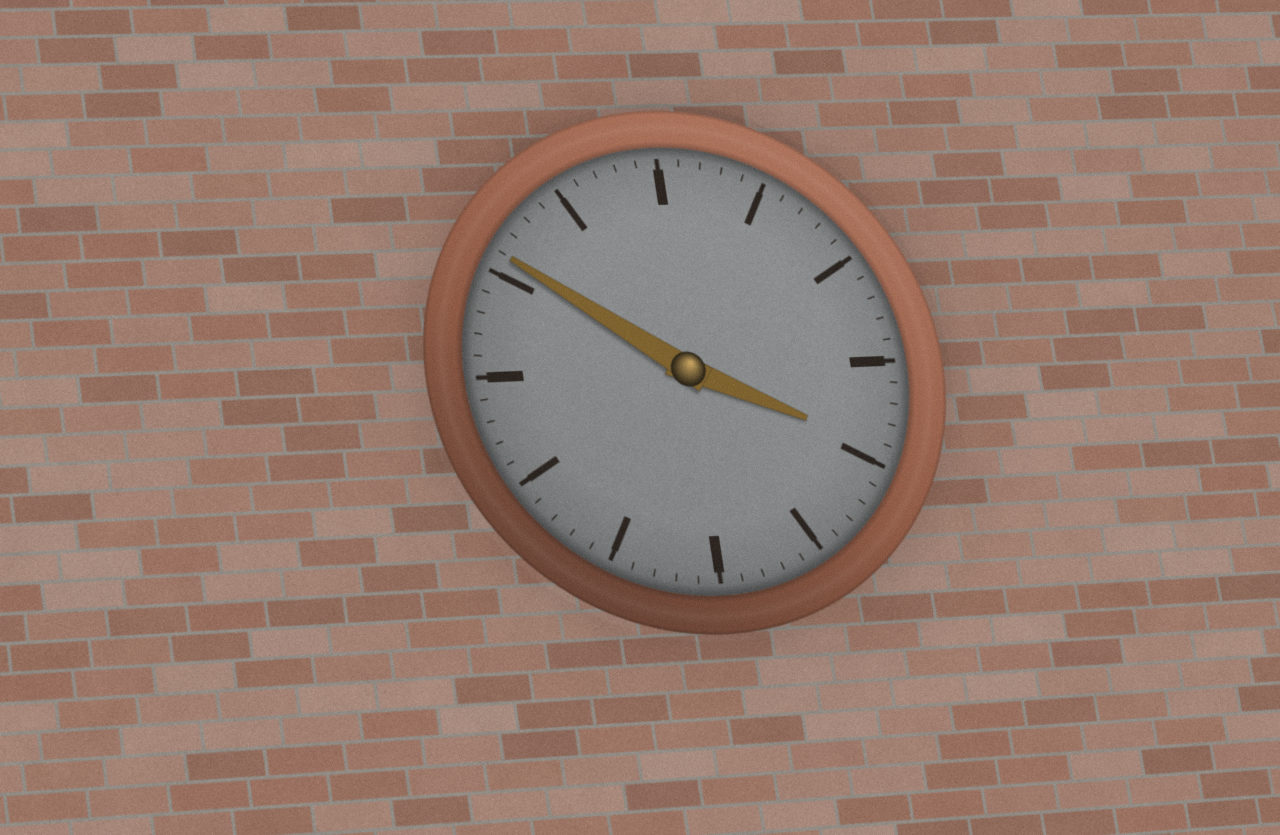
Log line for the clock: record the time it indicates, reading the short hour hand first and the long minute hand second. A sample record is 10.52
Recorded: 3.51
